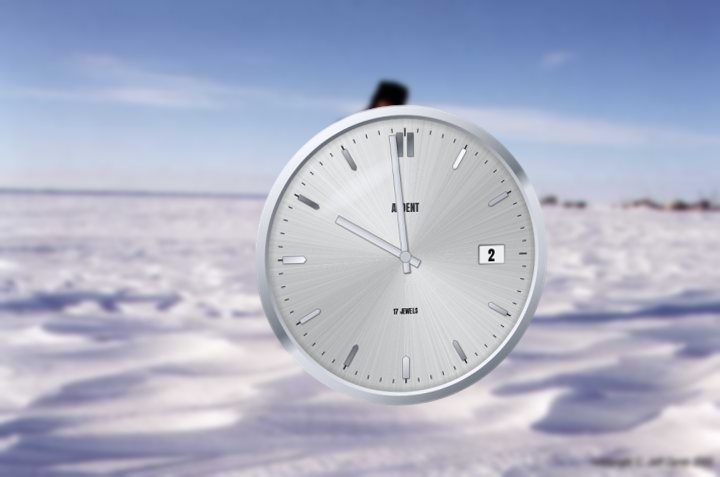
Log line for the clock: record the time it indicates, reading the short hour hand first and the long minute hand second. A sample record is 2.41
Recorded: 9.59
